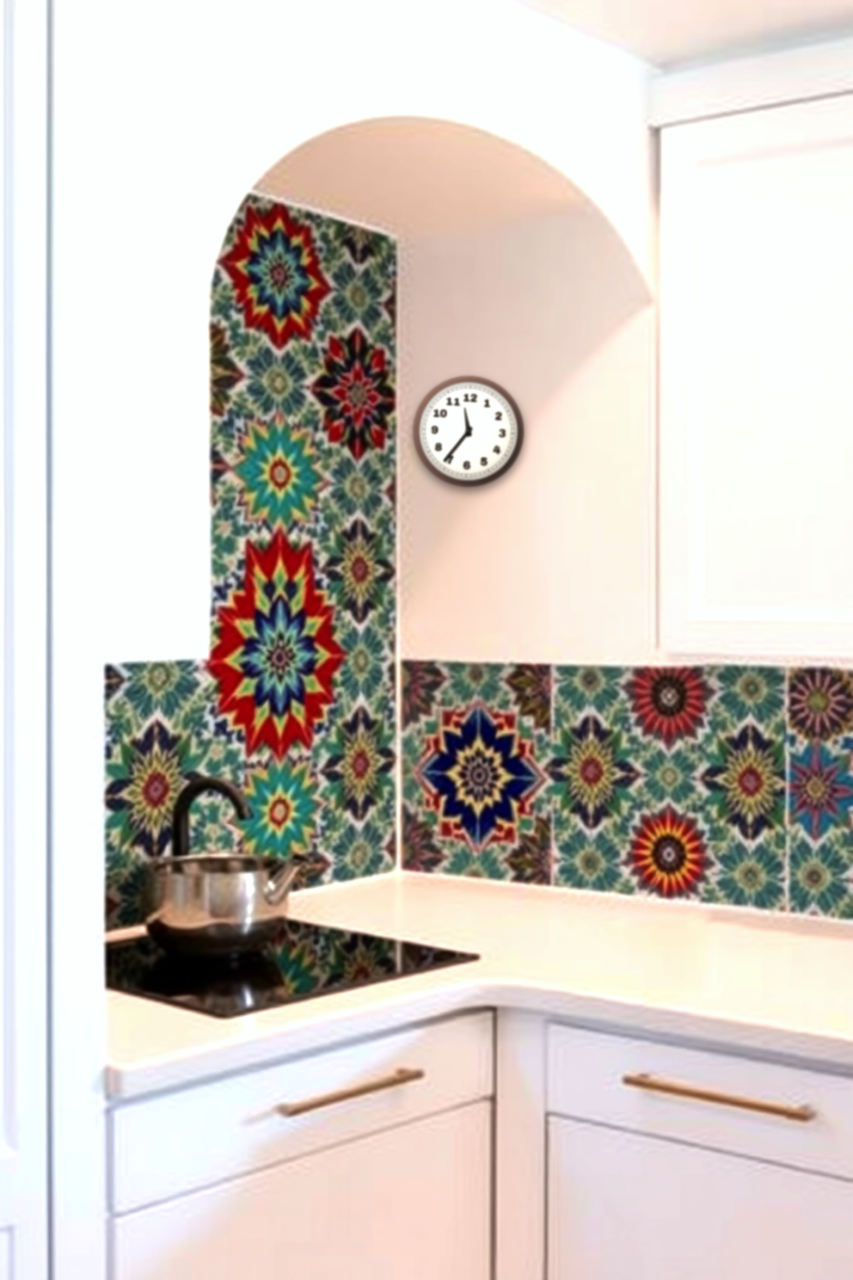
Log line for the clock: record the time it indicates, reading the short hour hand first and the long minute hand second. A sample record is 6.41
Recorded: 11.36
